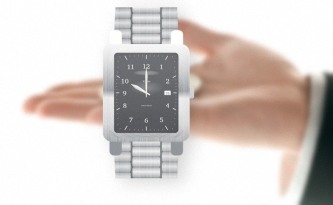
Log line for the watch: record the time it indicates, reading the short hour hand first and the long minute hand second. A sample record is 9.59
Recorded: 10.00
